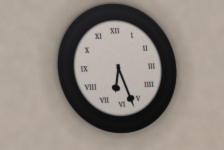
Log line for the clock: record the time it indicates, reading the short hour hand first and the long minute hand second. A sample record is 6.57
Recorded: 6.27
